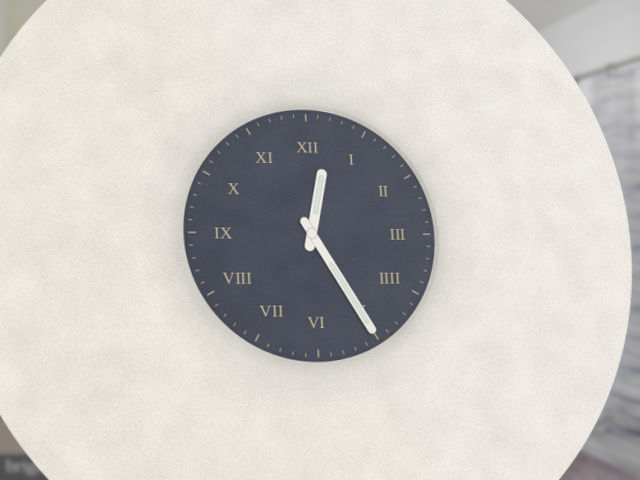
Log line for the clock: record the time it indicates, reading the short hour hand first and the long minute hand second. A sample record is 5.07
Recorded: 12.25
